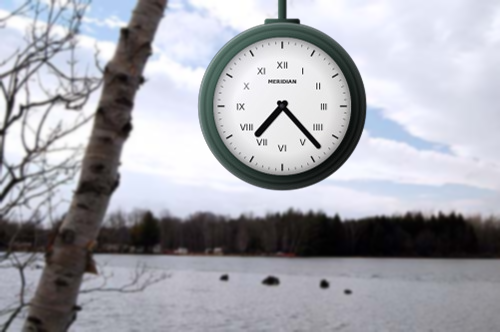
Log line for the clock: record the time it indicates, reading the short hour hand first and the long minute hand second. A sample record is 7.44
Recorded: 7.23
